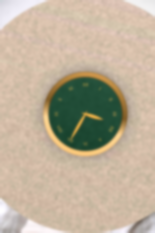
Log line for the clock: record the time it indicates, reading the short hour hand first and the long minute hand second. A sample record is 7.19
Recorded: 3.35
